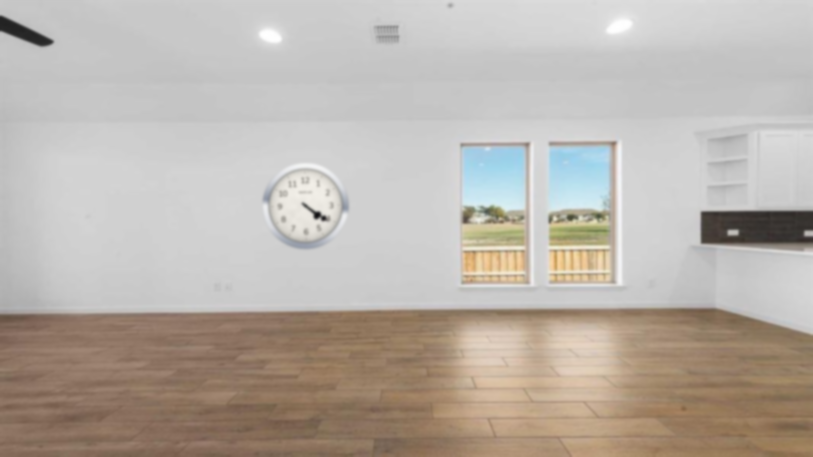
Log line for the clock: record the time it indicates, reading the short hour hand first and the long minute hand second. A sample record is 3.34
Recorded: 4.21
